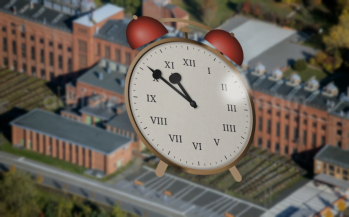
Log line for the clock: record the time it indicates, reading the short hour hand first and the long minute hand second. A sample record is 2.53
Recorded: 10.51
